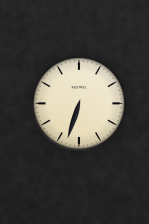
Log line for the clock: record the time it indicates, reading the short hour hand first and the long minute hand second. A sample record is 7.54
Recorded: 6.33
